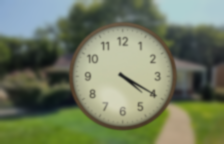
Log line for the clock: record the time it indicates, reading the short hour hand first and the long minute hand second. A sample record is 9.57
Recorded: 4.20
